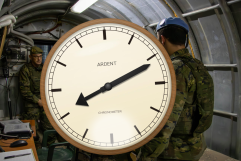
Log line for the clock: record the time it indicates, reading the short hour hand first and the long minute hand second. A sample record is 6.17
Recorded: 8.11
